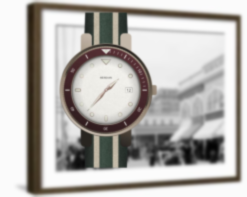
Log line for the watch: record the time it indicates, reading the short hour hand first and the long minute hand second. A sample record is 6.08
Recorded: 1.37
